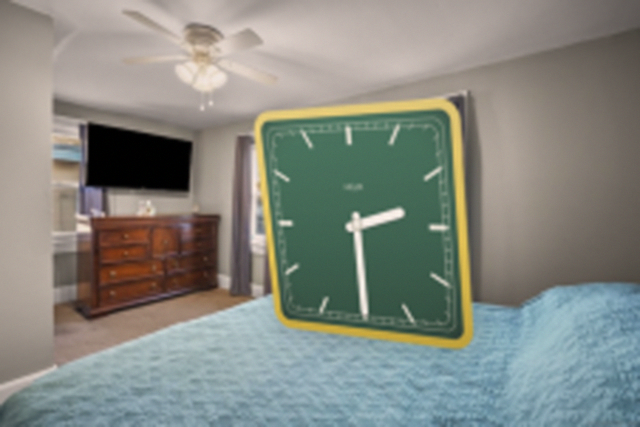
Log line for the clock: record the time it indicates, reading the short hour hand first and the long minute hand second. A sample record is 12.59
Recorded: 2.30
